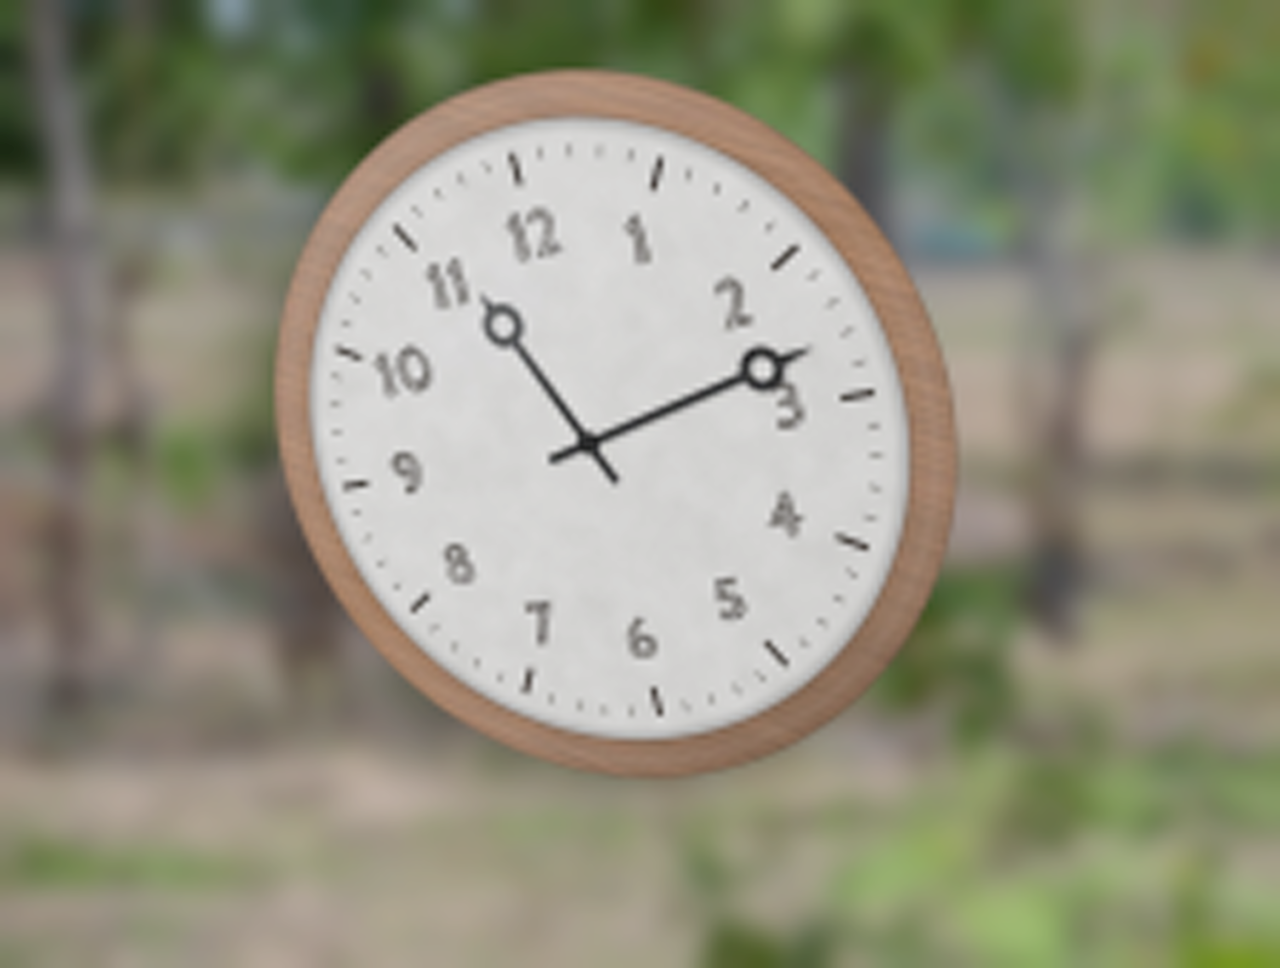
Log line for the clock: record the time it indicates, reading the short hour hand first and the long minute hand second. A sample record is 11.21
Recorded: 11.13
